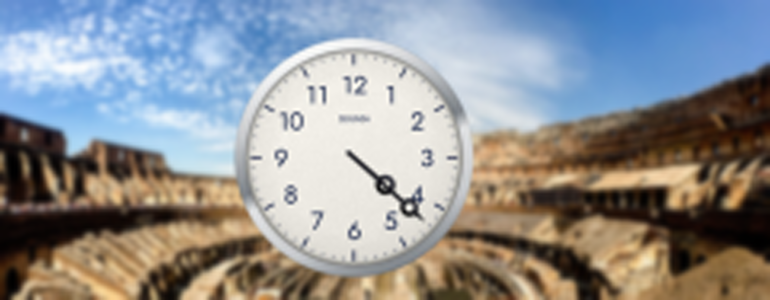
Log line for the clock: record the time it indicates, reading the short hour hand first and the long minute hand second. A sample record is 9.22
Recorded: 4.22
